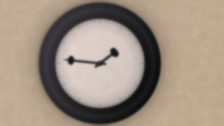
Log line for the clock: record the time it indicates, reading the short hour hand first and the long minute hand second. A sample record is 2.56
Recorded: 1.46
